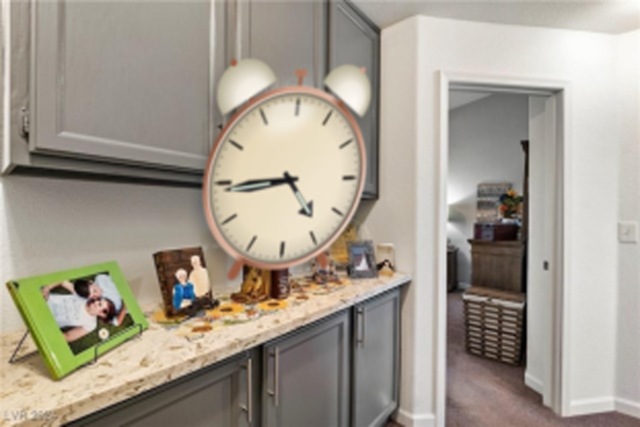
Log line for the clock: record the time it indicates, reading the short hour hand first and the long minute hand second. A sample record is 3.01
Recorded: 4.44
